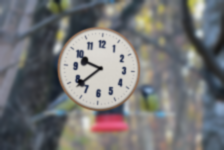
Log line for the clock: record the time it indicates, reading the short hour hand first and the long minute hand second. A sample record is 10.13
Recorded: 9.38
